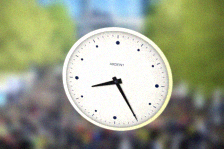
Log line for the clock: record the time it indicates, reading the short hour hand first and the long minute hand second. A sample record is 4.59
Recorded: 8.25
